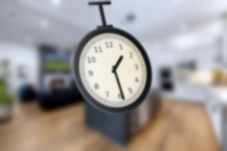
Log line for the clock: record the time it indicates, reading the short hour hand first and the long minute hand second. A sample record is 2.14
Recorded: 1.29
